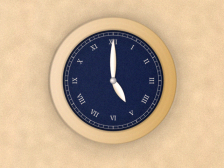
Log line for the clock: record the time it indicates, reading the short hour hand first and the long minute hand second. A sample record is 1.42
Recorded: 5.00
